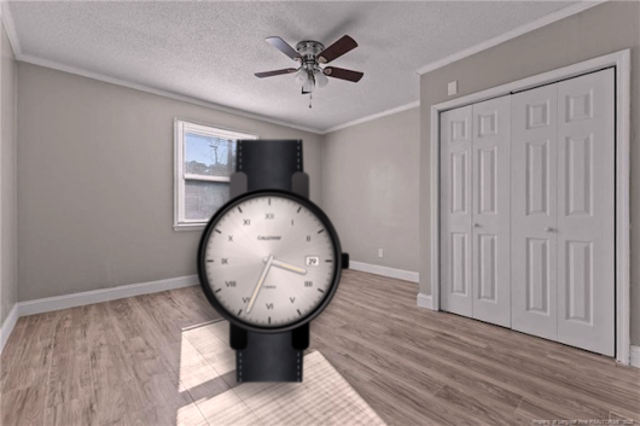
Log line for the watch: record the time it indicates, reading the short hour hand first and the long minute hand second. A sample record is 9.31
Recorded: 3.34
